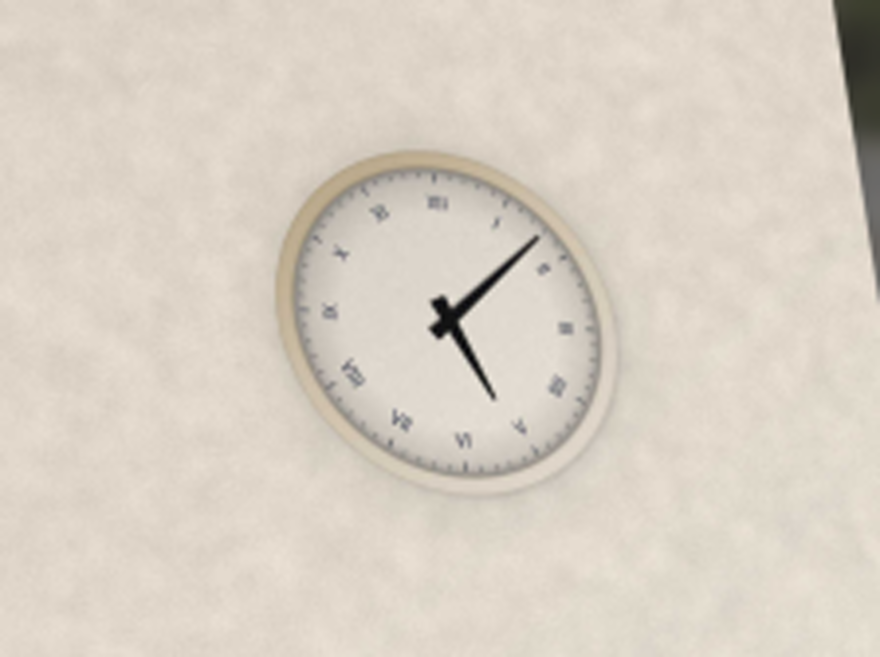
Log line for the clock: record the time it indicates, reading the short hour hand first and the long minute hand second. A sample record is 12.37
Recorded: 5.08
